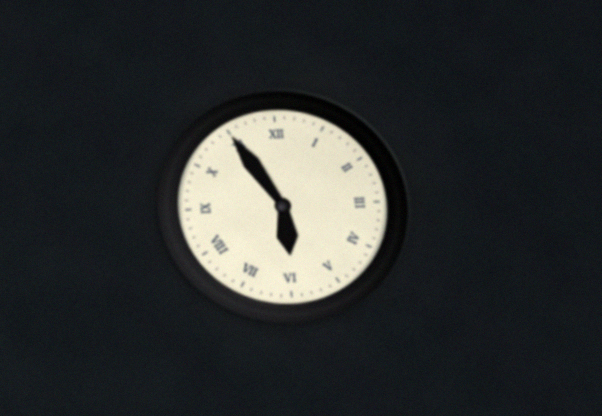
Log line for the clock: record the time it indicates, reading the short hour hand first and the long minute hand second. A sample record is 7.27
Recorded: 5.55
